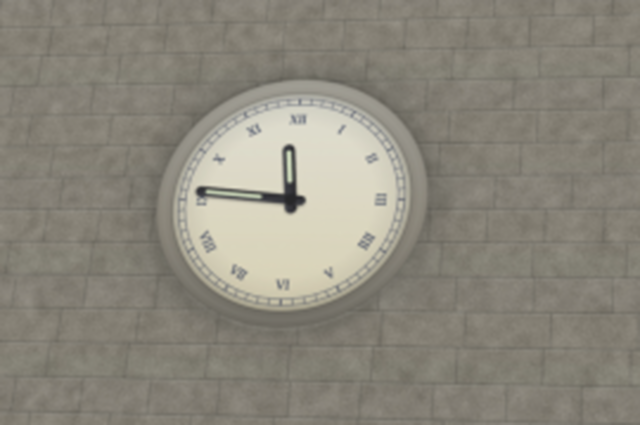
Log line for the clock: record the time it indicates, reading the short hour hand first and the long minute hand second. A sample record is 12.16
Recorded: 11.46
